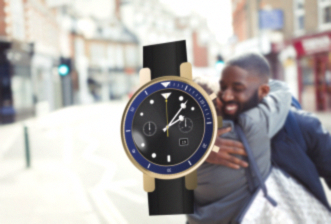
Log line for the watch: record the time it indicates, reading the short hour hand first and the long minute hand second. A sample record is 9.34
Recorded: 2.07
